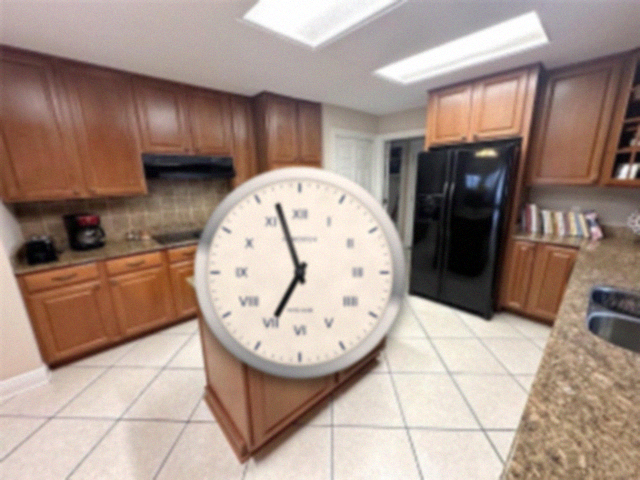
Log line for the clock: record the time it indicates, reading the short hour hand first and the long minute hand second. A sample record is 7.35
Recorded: 6.57
